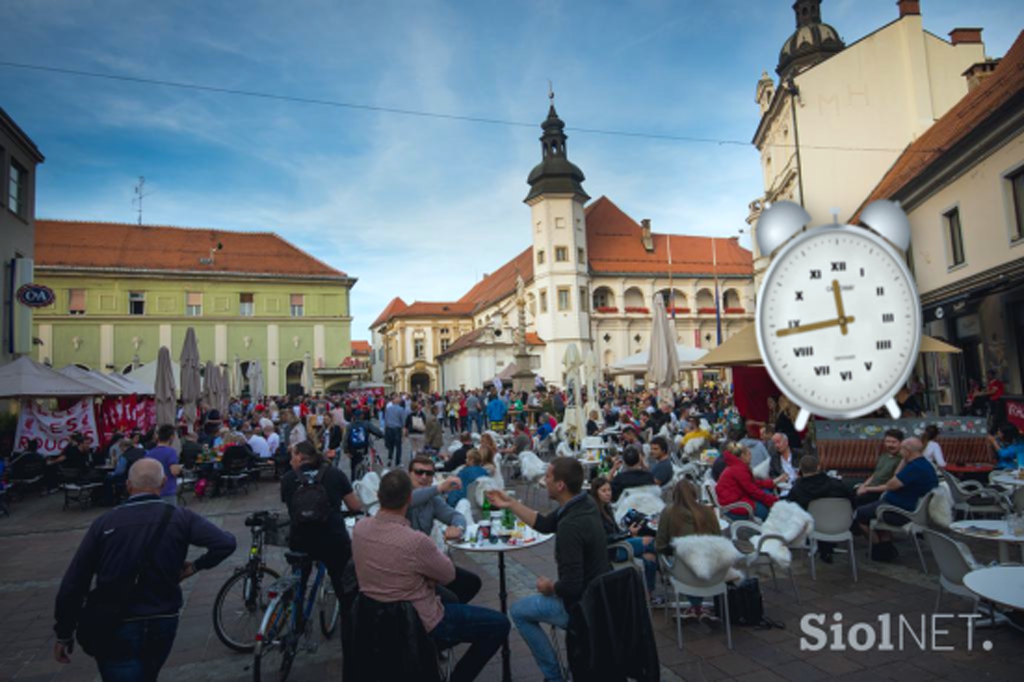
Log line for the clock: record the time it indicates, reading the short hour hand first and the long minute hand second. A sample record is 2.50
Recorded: 11.44
